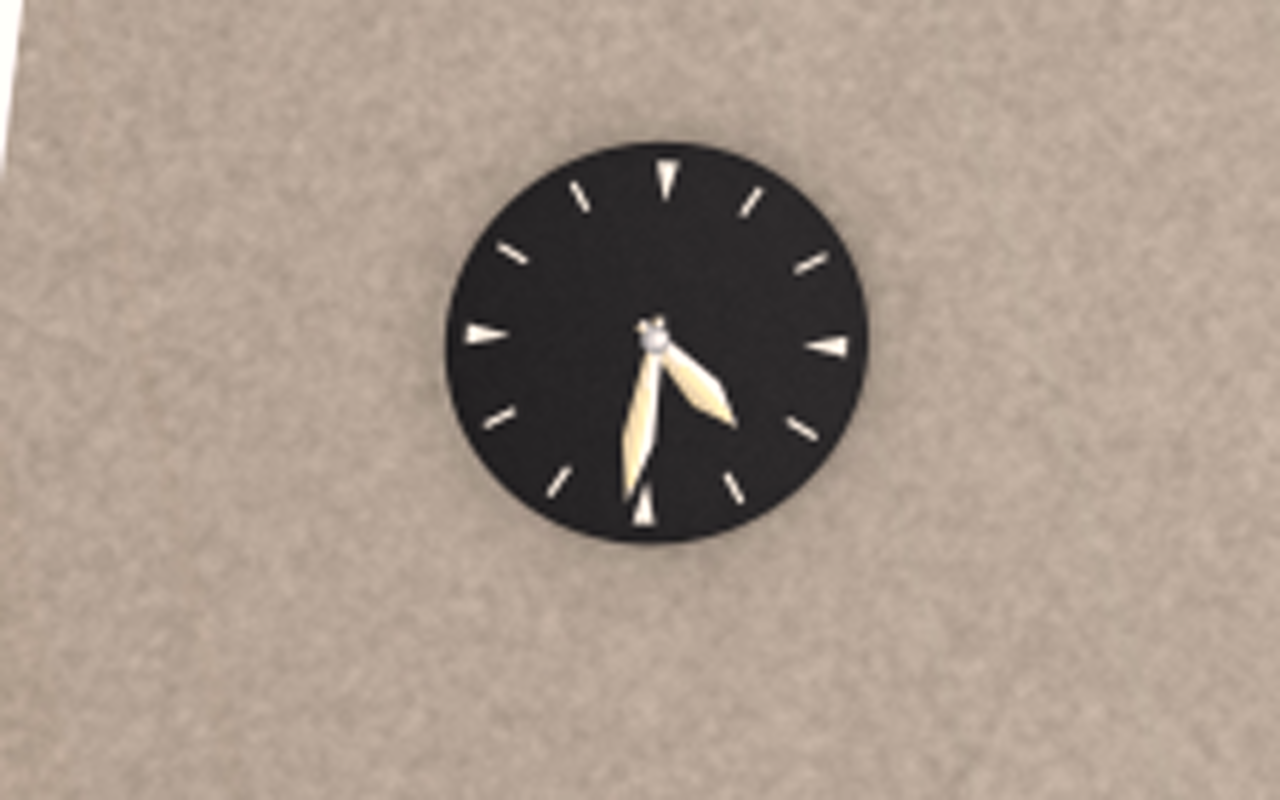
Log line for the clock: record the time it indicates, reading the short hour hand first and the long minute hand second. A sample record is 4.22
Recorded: 4.31
